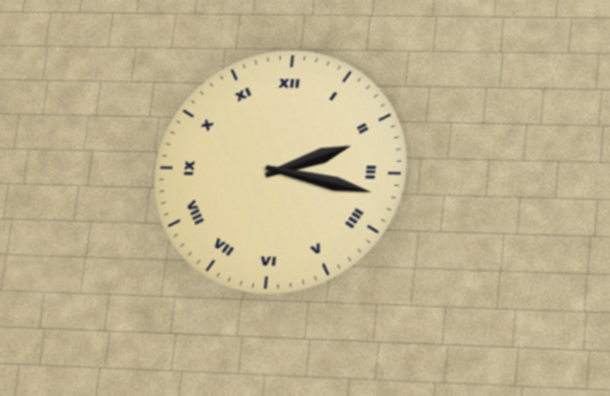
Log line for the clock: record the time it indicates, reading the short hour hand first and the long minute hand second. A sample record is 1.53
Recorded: 2.17
